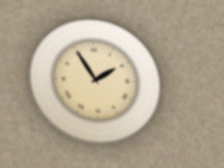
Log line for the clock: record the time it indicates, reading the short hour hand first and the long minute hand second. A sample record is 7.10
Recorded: 1.55
